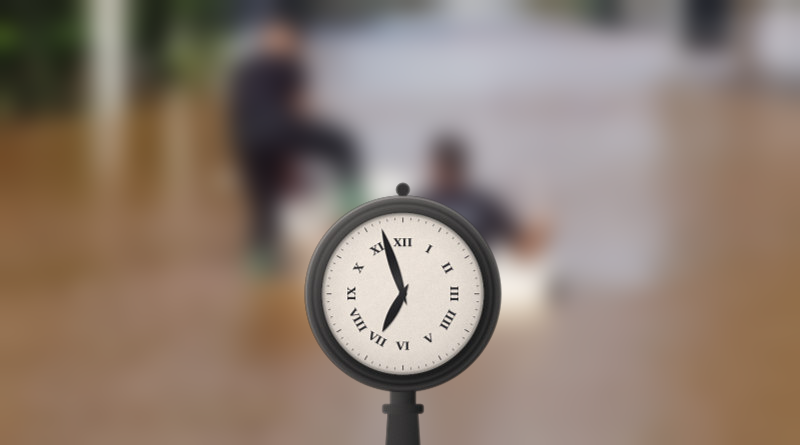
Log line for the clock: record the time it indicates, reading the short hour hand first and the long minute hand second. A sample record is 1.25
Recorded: 6.57
